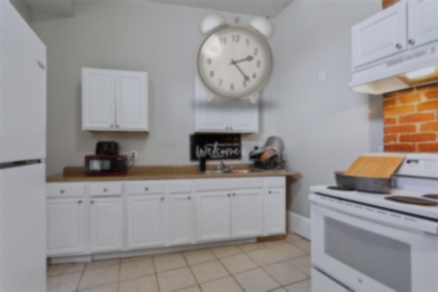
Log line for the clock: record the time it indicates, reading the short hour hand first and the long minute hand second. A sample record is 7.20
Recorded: 2.23
